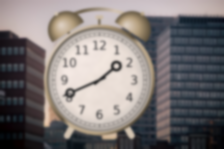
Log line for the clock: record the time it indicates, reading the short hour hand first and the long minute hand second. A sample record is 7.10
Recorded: 1.41
